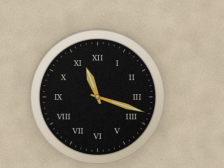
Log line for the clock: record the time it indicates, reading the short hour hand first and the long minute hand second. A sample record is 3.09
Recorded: 11.18
